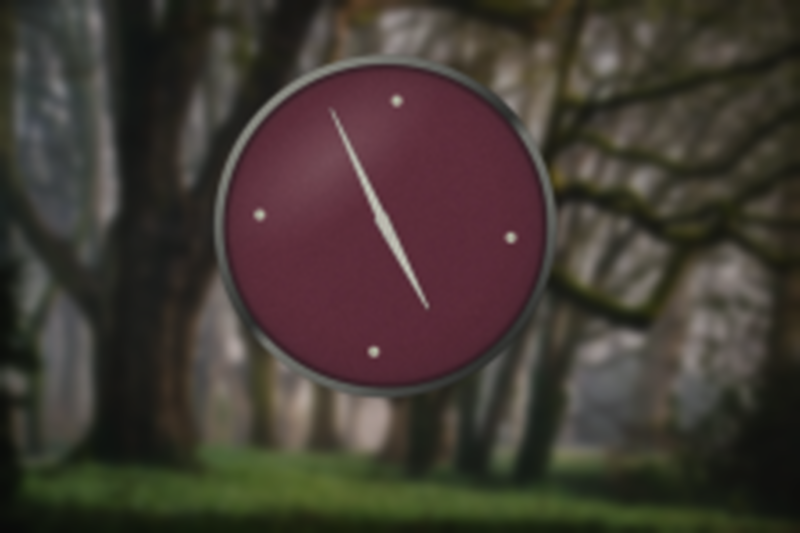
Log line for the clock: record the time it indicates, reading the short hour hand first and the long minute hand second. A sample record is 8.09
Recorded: 4.55
